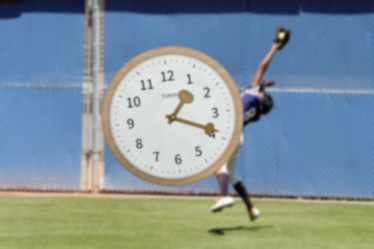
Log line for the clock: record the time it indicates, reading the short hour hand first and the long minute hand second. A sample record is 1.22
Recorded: 1.19
